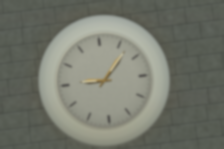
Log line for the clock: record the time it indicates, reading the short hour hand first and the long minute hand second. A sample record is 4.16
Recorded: 9.07
